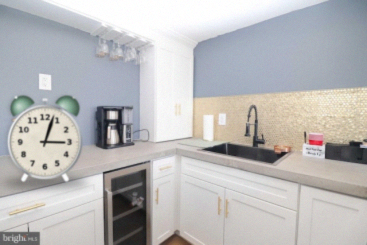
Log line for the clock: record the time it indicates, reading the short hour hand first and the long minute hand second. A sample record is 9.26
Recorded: 3.03
